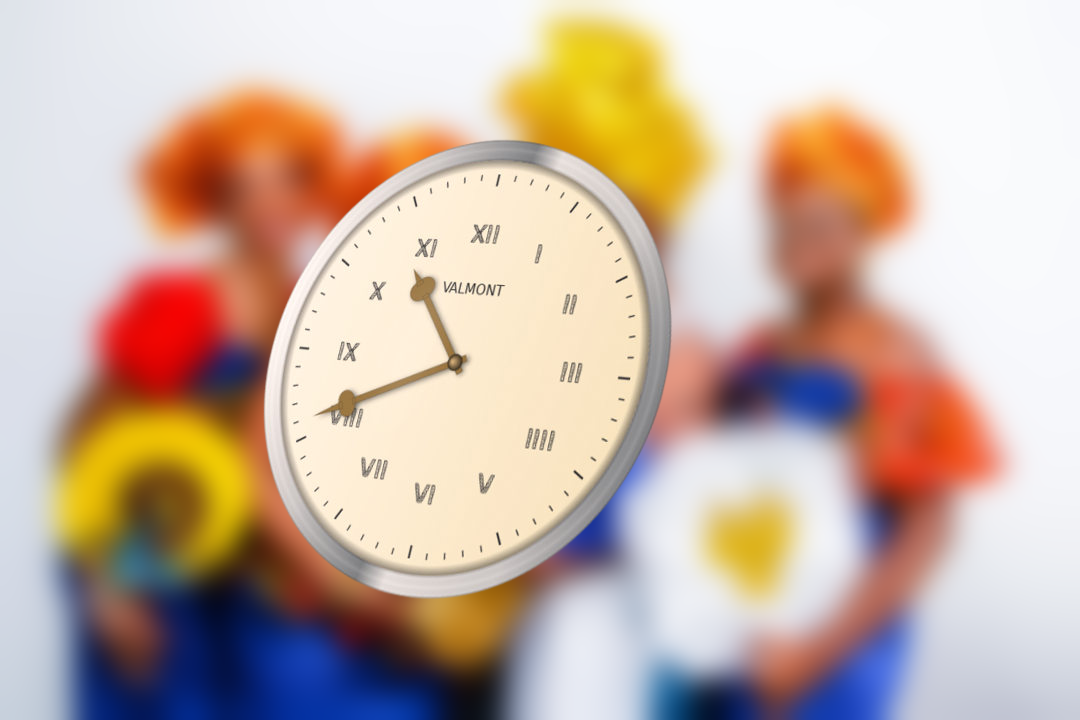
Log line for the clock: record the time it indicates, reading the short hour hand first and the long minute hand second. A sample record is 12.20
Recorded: 10.41
